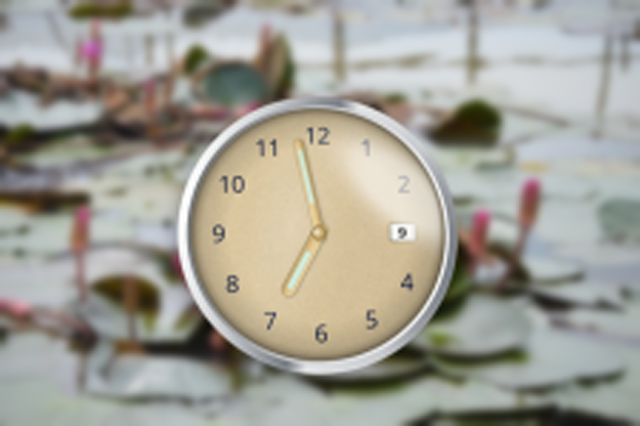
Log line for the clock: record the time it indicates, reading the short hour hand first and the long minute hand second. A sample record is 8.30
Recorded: 6.58
